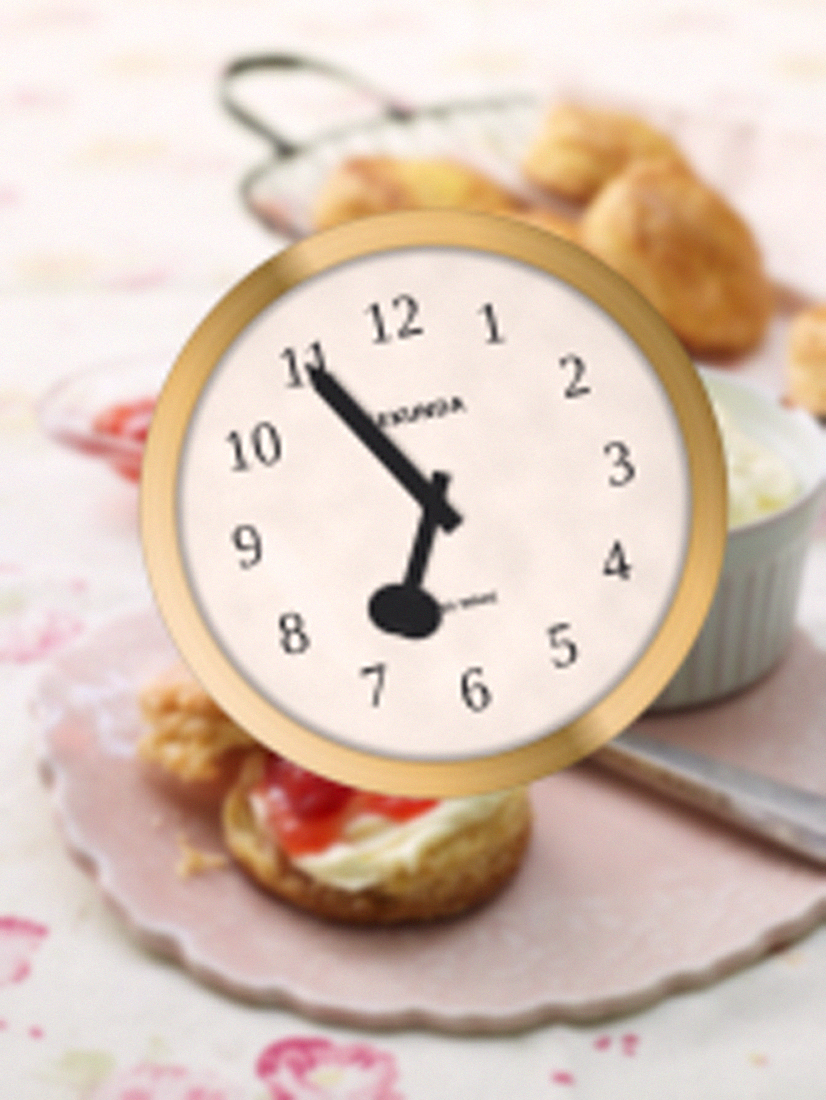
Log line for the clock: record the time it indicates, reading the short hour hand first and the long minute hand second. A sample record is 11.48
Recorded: 6.55
